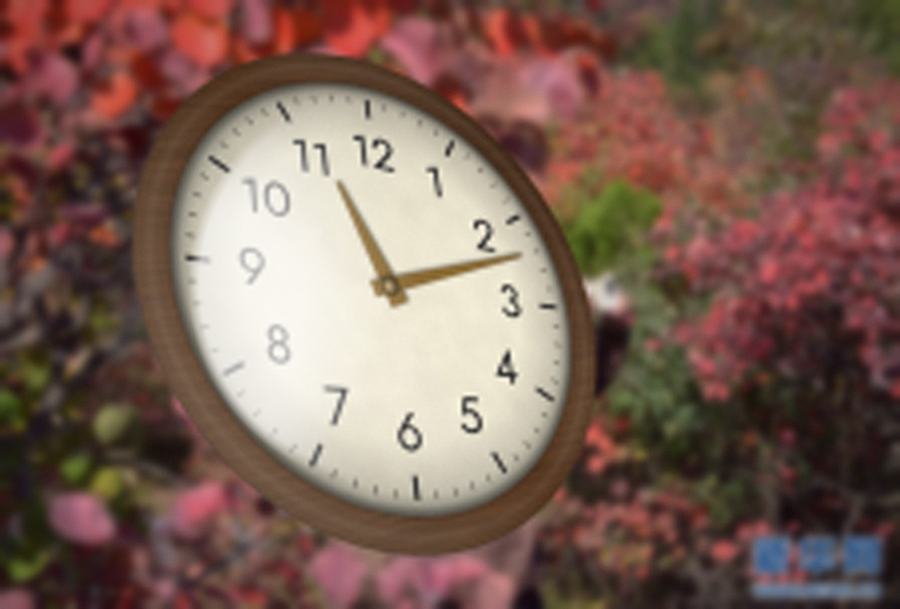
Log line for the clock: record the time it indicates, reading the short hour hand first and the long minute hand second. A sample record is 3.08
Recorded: 11.12
